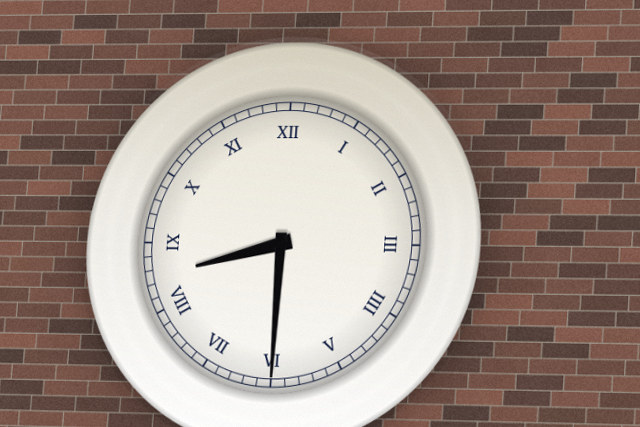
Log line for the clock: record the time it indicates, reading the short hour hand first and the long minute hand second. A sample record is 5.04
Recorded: 8.30
